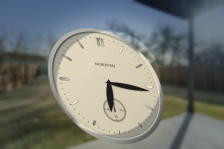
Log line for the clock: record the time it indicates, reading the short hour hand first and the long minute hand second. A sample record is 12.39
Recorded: 6.16
